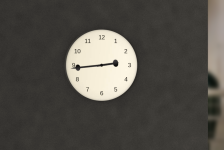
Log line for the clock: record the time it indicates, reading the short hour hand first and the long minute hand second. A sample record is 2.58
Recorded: 2.44
